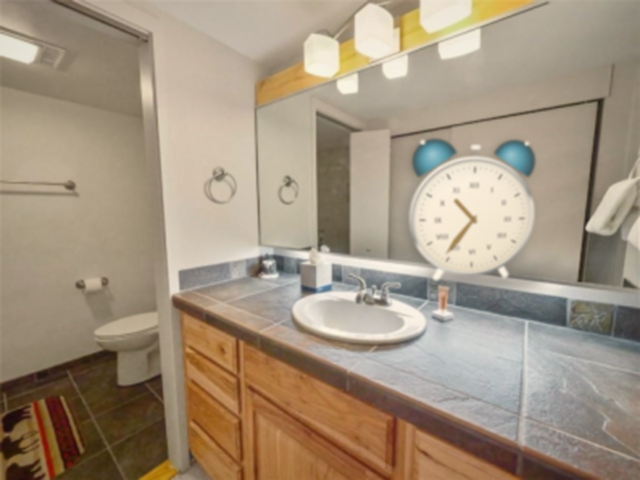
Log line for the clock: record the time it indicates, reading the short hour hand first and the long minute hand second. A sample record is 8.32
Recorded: 10.36
